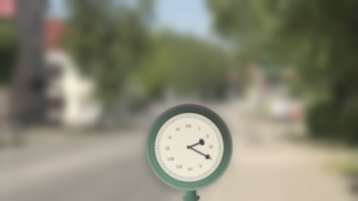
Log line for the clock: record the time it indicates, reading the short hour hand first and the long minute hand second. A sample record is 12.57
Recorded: 2.20
